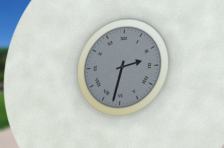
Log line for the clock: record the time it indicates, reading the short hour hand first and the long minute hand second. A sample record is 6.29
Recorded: 2.32
